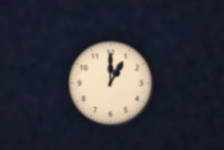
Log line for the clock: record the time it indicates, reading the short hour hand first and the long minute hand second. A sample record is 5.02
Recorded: 1.00
